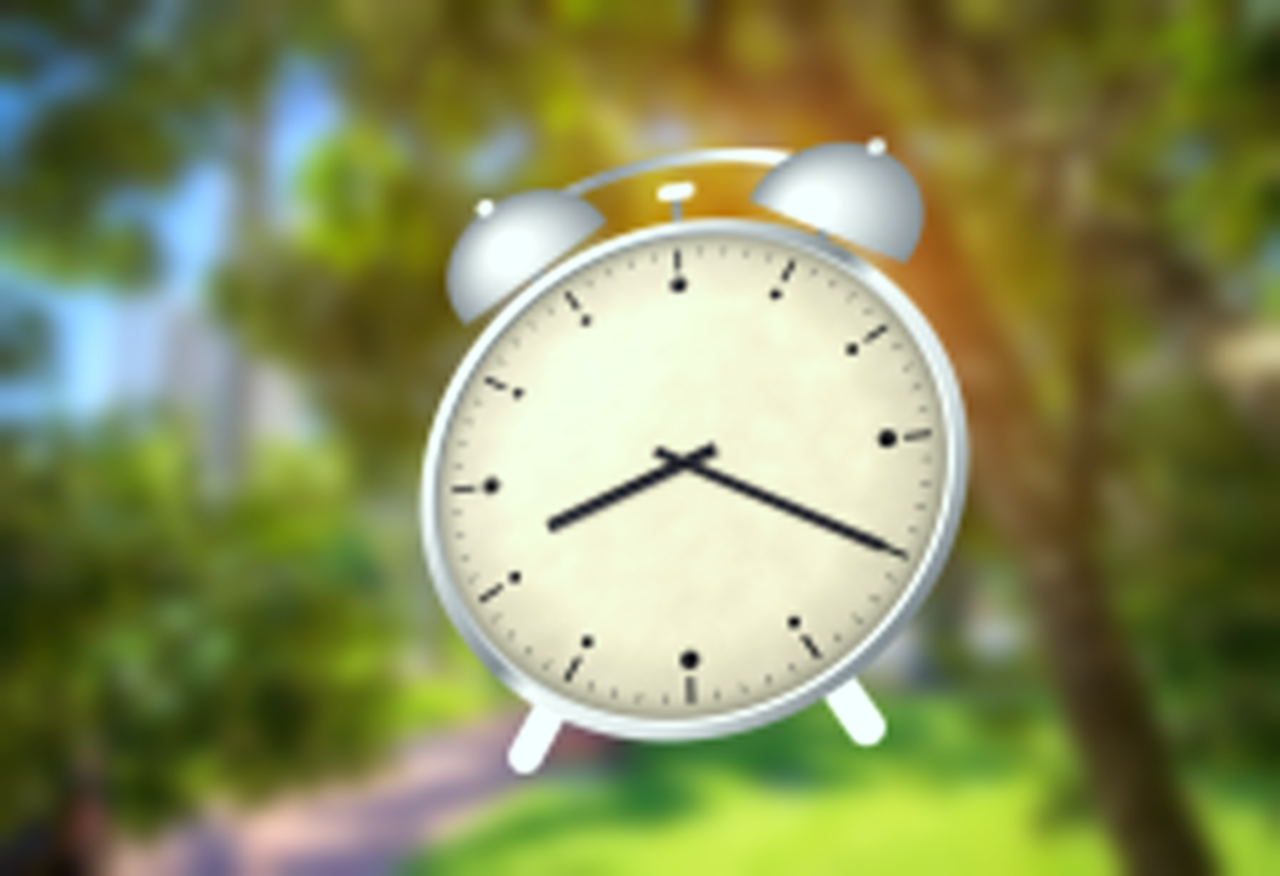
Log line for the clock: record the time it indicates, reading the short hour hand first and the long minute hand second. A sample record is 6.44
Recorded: 8.20
